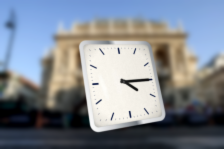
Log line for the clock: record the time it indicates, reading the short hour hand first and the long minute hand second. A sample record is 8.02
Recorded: 4.15
